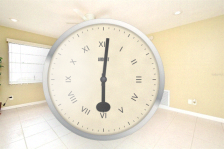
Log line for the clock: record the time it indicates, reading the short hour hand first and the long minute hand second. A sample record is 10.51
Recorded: 6.01
